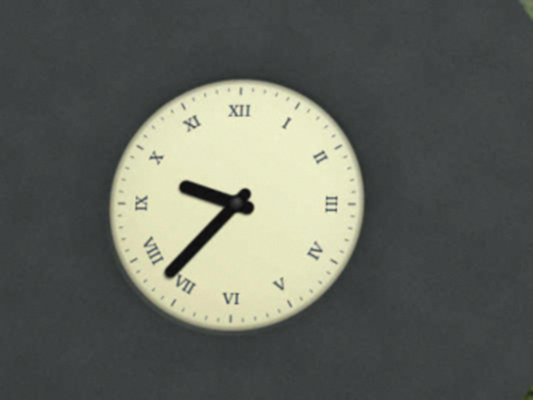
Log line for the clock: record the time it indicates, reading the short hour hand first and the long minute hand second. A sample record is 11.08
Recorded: 9.37
